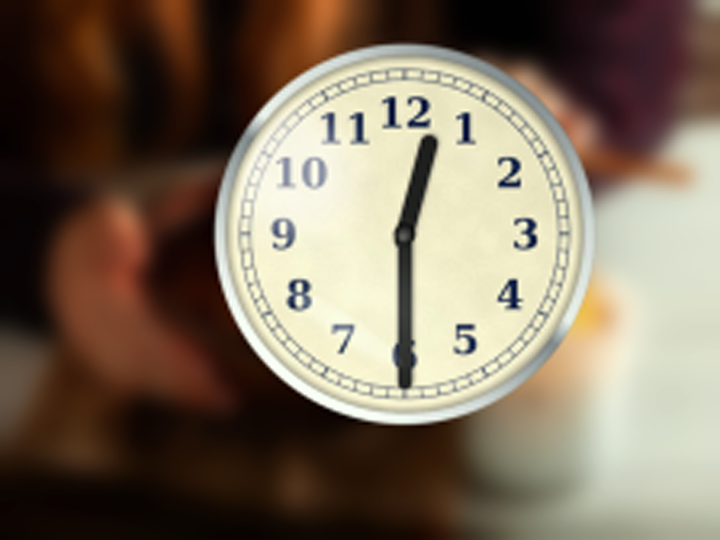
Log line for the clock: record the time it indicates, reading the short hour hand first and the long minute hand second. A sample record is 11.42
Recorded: 12.30
